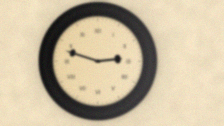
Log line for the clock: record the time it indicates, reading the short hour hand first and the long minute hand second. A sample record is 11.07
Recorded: 2.48
